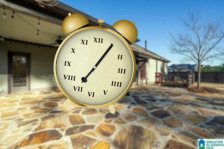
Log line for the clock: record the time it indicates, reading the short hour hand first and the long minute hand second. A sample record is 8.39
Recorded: 7.05
